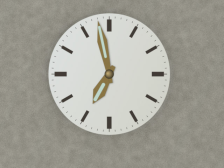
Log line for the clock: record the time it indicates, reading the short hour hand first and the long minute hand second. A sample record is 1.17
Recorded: 6.58
